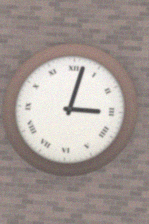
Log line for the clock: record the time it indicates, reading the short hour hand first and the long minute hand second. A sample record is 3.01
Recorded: 3.02
